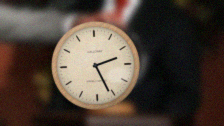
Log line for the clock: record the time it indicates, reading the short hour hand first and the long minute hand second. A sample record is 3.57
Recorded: 2.26
